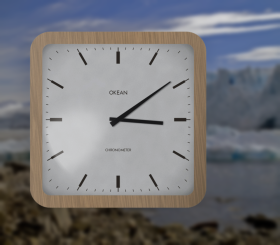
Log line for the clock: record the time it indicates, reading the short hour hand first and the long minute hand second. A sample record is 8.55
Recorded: 3.09
